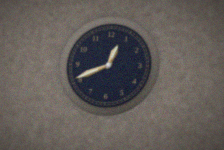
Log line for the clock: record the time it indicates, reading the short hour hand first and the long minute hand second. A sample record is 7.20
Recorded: 12.41
